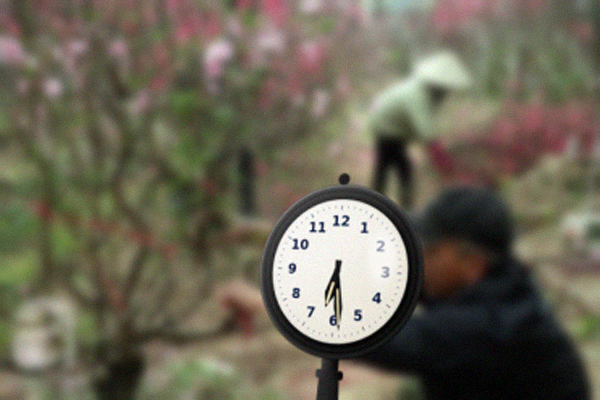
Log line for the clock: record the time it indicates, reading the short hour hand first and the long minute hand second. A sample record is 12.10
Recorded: 6.29
